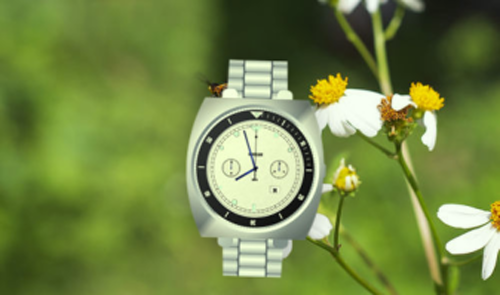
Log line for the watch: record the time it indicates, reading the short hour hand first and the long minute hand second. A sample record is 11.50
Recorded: 7.57
